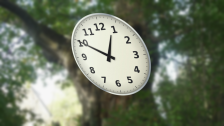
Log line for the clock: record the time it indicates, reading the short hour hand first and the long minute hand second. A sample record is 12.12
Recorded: 12.50
